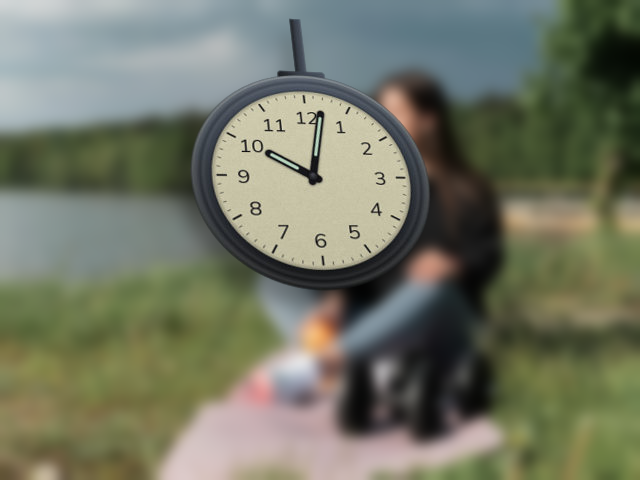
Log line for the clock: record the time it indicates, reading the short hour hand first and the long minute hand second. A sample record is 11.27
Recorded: 10.02
